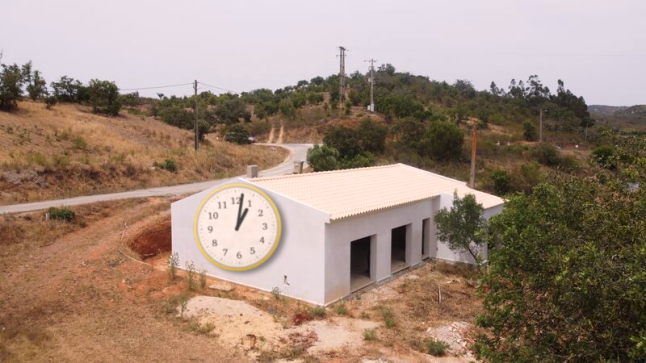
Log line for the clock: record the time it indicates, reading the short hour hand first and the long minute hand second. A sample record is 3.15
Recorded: 1.02
